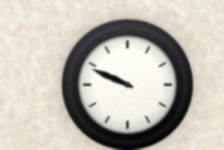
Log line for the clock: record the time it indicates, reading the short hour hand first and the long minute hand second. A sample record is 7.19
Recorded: 9.49
